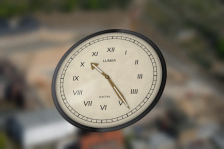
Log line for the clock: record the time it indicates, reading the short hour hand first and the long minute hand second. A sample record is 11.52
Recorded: 10.24
